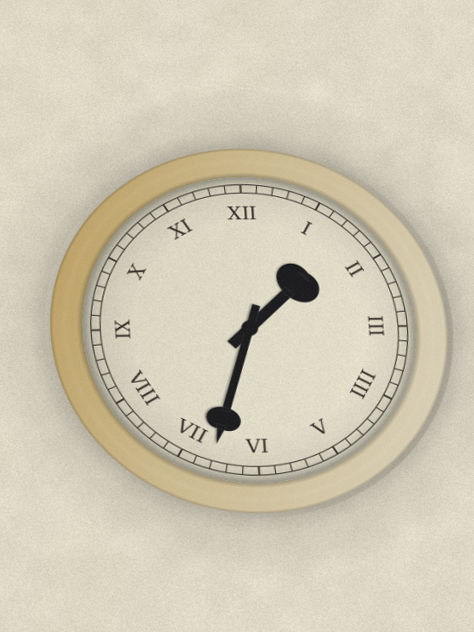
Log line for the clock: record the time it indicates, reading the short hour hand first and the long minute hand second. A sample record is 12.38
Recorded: 1.33
